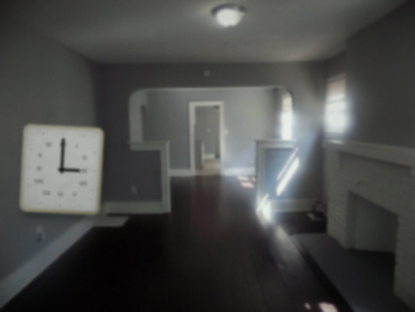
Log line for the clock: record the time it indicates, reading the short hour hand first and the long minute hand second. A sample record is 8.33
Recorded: 3.00
